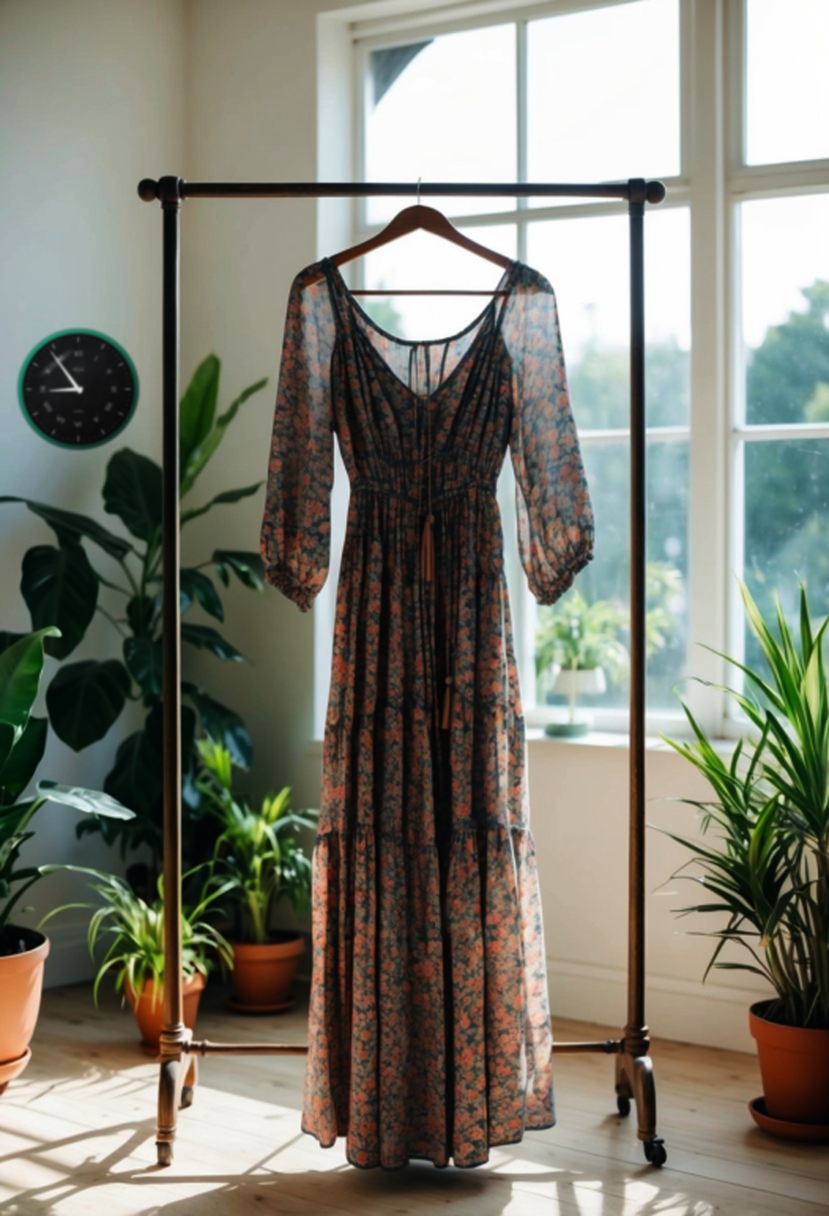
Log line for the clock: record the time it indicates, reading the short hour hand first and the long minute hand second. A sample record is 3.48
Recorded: 8.54
